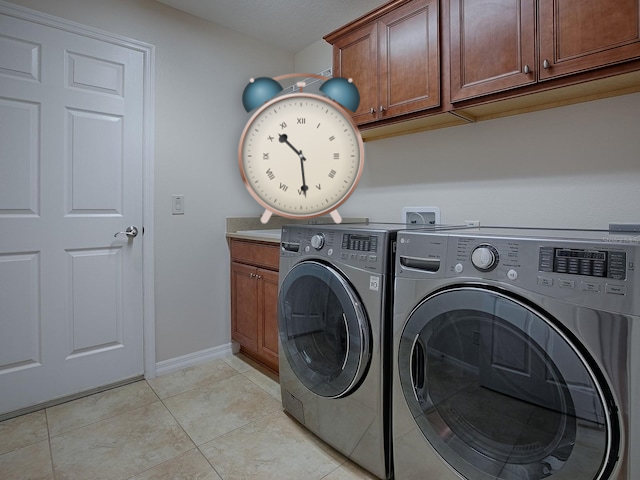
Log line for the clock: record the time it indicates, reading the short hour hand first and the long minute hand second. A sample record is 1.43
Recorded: 10.29
